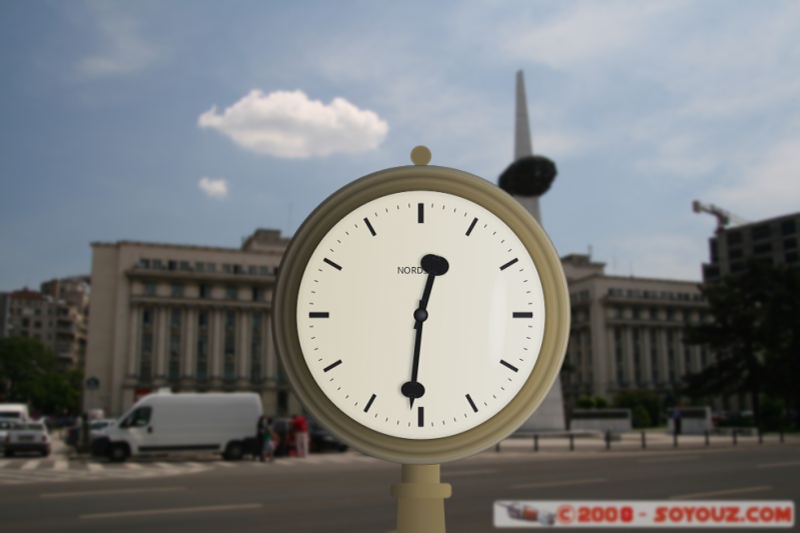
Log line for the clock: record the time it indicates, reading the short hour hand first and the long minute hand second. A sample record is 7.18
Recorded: 12.31
